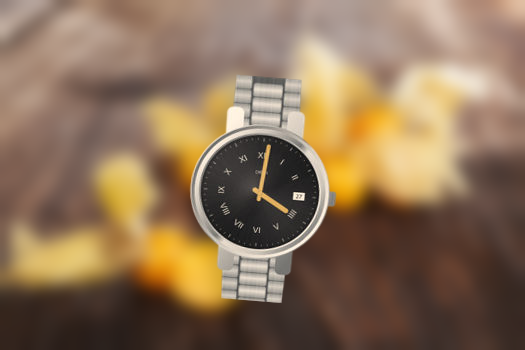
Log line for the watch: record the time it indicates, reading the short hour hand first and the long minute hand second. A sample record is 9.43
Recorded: 4.01
